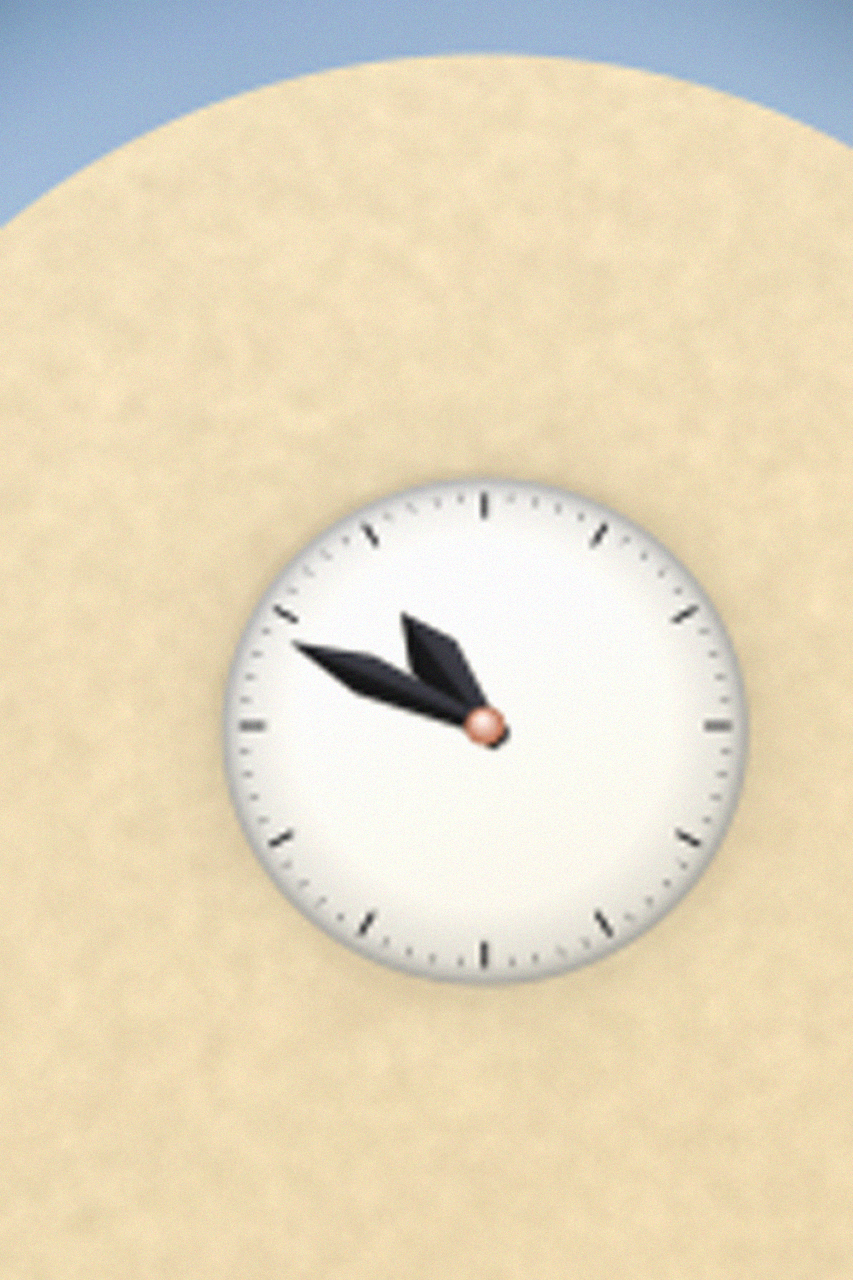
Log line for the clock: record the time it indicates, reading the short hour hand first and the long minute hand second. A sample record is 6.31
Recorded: 10.49
